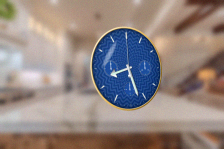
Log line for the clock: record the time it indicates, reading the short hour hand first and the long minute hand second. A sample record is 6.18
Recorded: 8.27
